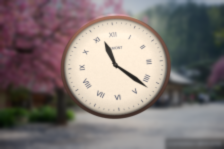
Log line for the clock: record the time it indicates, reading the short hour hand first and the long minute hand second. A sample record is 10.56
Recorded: 11.22
